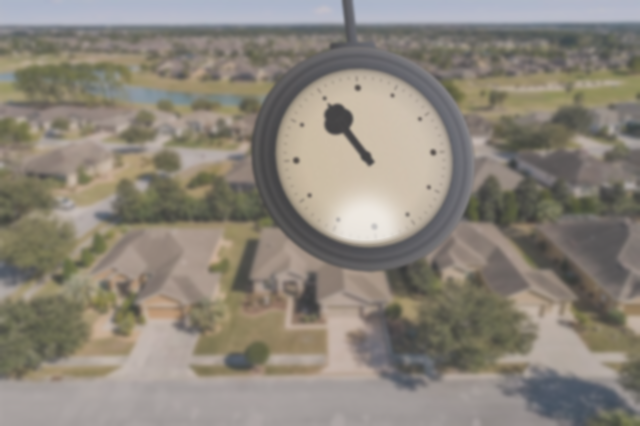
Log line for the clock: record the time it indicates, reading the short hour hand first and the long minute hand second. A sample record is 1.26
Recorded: 10.55
